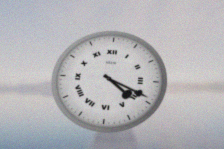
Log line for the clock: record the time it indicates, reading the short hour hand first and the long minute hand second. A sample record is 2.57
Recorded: 4.19
